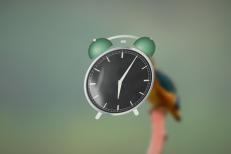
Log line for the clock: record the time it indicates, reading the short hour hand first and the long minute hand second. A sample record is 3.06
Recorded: 6.05
